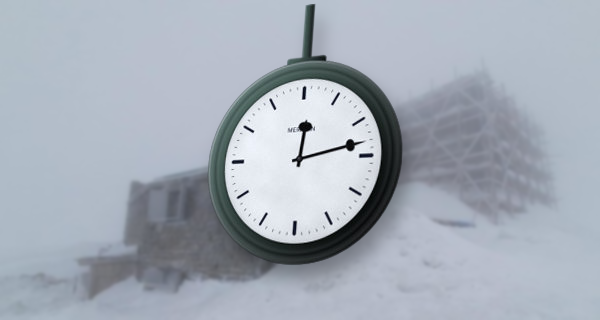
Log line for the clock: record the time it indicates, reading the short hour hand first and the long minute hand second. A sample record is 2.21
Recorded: 12.13
